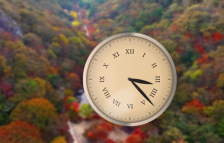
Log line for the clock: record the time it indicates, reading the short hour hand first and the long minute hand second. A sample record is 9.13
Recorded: 3.23
